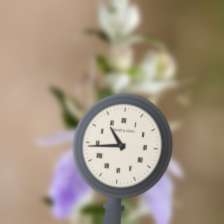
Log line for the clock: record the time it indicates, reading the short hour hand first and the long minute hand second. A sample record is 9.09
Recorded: 10.44
